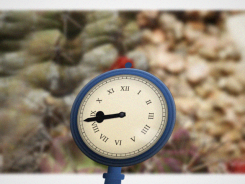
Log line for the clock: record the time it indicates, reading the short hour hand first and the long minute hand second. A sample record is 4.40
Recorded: 8.43
